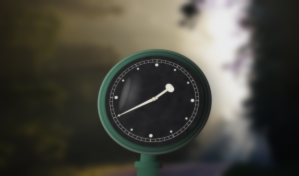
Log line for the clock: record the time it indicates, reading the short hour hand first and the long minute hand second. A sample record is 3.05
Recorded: 1.40
